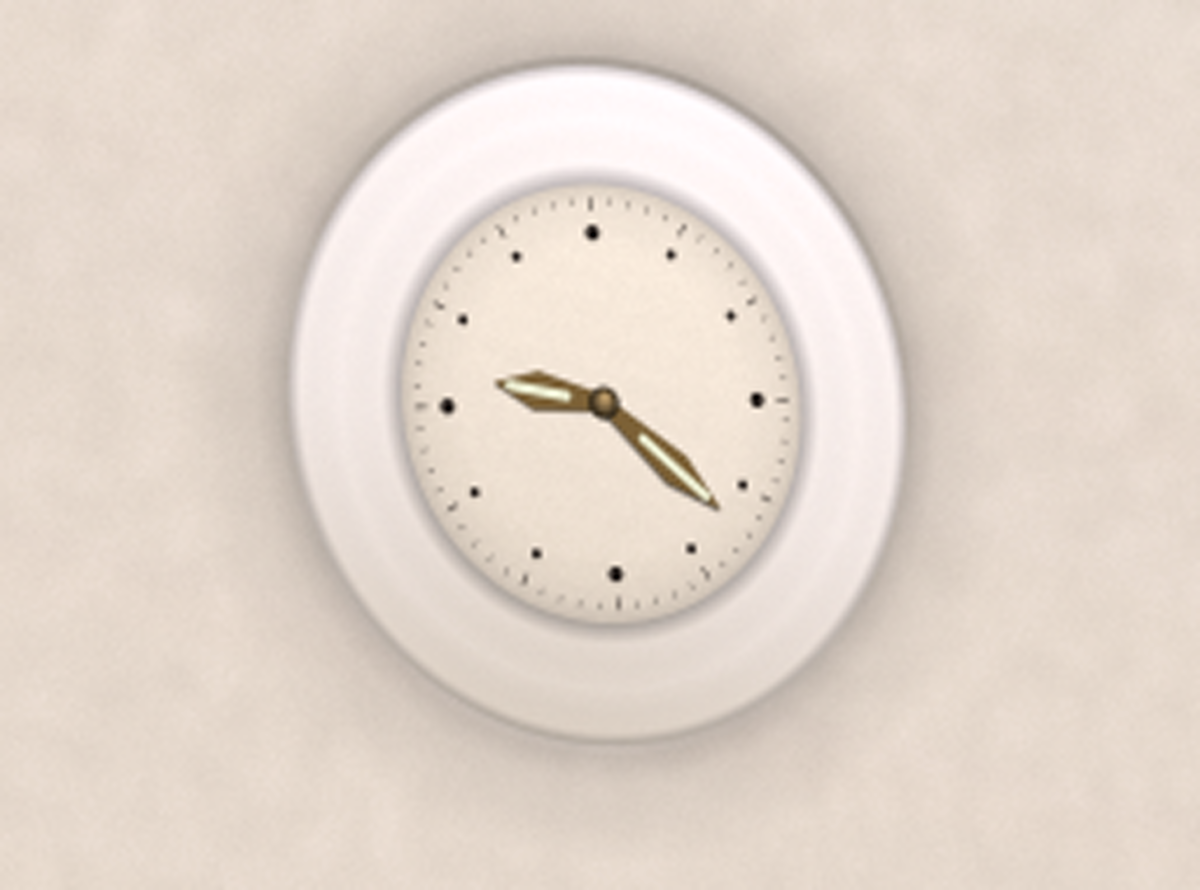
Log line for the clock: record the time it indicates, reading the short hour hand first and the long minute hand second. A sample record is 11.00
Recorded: 9.22
